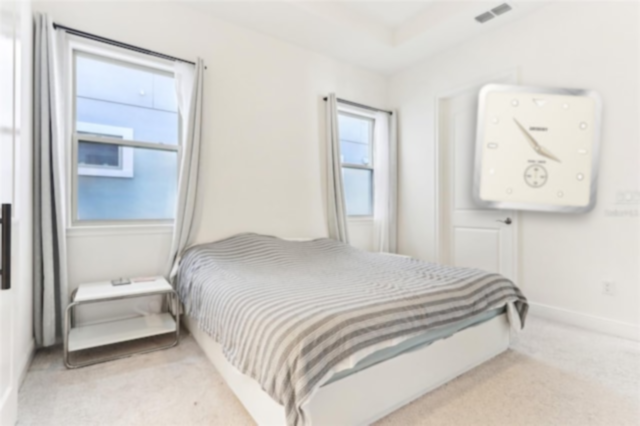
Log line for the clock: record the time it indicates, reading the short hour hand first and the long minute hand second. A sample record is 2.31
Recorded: 3.53
